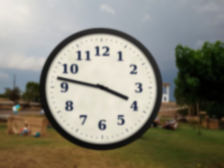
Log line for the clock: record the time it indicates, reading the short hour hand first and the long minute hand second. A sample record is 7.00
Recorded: 3.47
